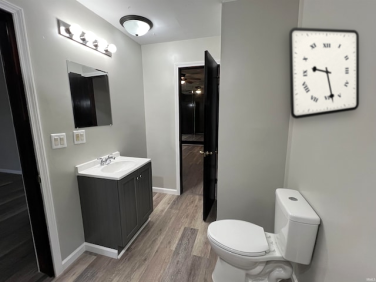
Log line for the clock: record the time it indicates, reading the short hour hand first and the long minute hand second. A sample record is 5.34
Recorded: 9.28
